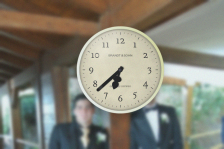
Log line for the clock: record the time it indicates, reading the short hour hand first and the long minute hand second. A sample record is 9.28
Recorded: 6.38
